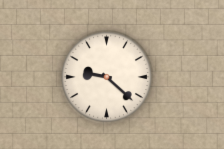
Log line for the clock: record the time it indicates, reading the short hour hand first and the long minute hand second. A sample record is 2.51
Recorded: 9.22
